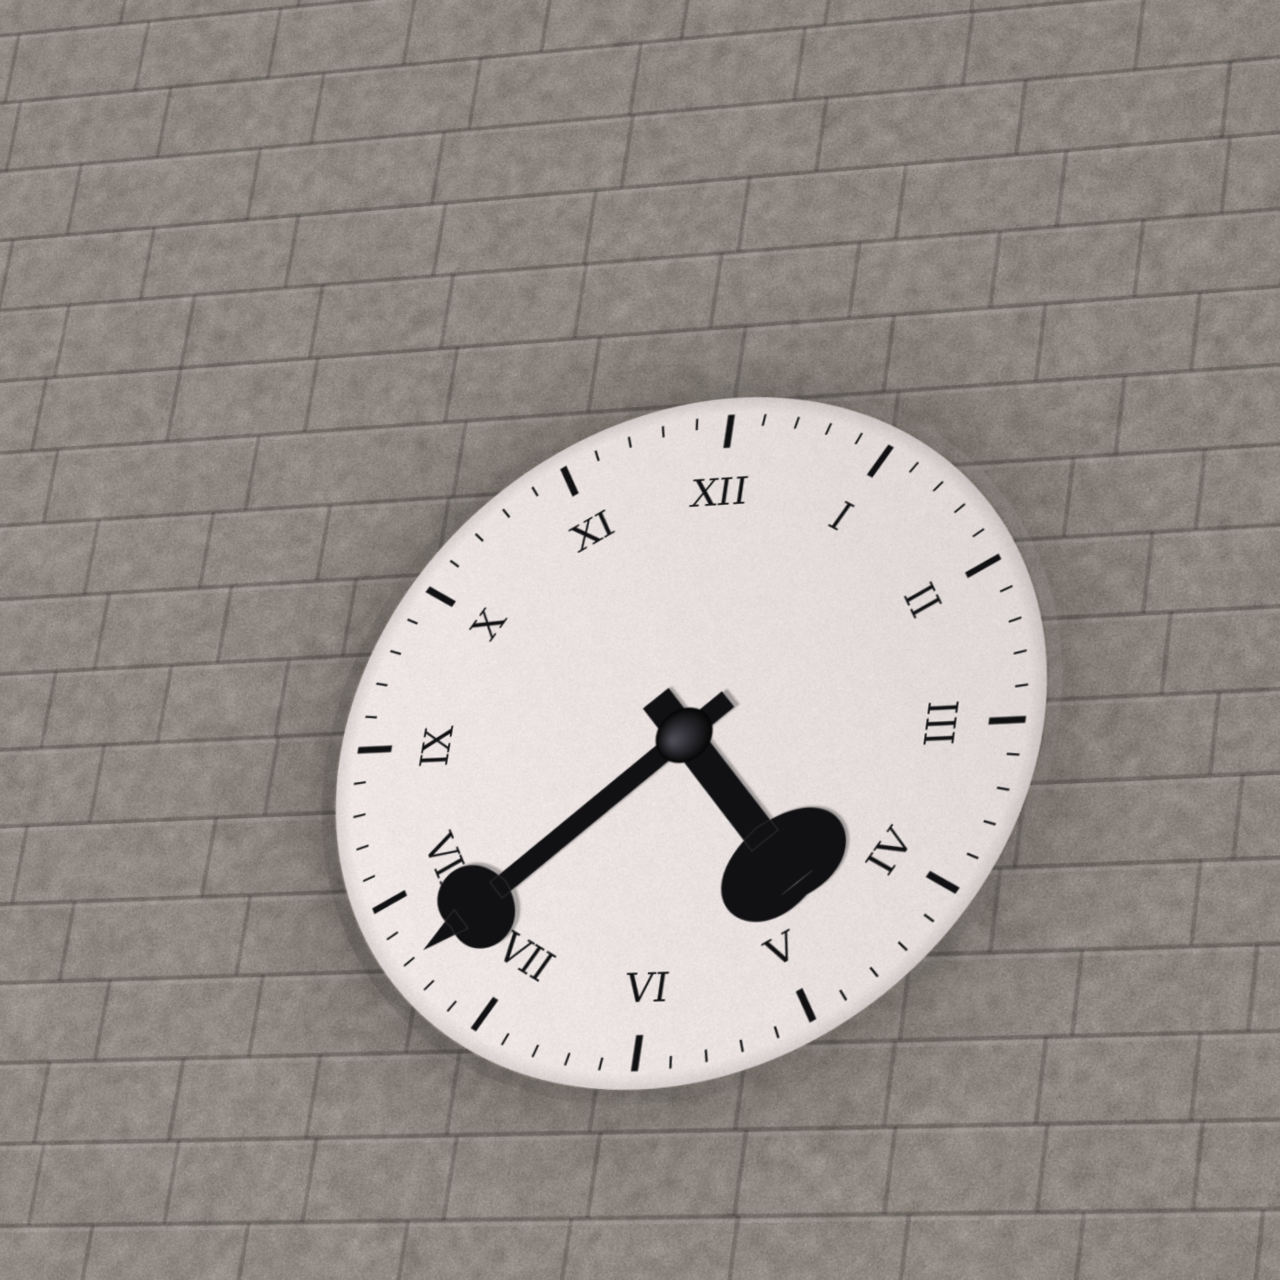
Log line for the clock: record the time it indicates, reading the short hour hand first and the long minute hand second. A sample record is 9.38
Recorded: 4.38
